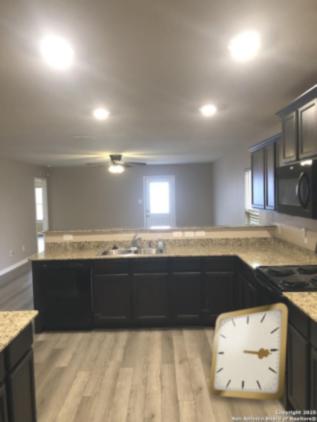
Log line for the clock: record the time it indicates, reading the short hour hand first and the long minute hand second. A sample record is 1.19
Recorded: 3.16
